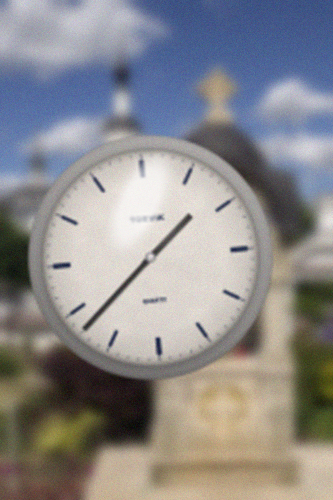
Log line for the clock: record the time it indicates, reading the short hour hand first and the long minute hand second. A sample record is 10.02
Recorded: 1.38
